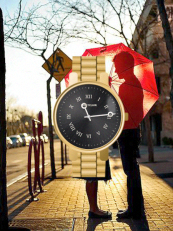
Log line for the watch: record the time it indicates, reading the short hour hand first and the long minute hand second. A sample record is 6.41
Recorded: 11.14
